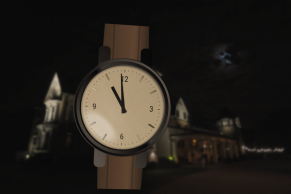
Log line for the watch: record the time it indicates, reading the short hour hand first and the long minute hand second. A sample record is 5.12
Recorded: 10.59
